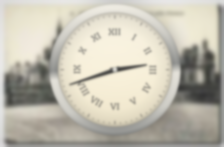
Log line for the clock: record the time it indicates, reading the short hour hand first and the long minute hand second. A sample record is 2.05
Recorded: 2.42
